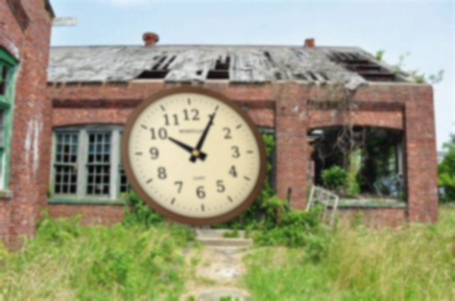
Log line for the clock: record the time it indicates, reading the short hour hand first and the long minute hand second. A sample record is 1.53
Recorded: 10.05
